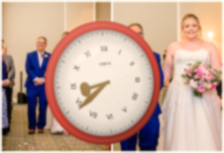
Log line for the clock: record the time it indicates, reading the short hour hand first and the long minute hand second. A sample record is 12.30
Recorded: 8.39
